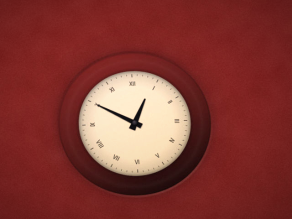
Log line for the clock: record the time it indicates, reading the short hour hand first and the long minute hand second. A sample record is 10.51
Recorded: 12.50
